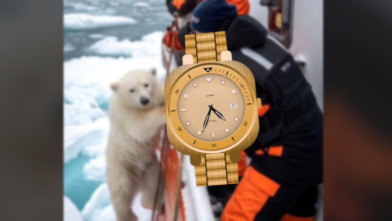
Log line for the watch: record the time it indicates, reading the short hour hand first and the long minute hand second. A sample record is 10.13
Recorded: 4.34
